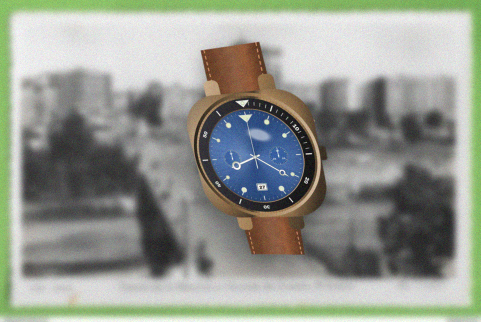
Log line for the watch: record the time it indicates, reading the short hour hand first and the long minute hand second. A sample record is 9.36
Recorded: 8.21
